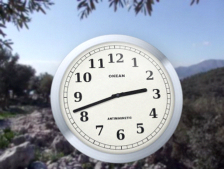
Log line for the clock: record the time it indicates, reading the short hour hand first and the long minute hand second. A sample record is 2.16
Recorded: 2.42
